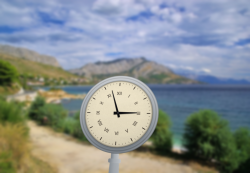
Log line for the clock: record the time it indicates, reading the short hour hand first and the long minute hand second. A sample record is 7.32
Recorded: 2.57
